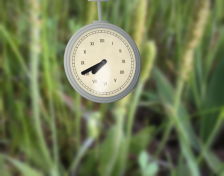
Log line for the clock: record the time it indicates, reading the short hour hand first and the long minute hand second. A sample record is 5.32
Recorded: 7.41
